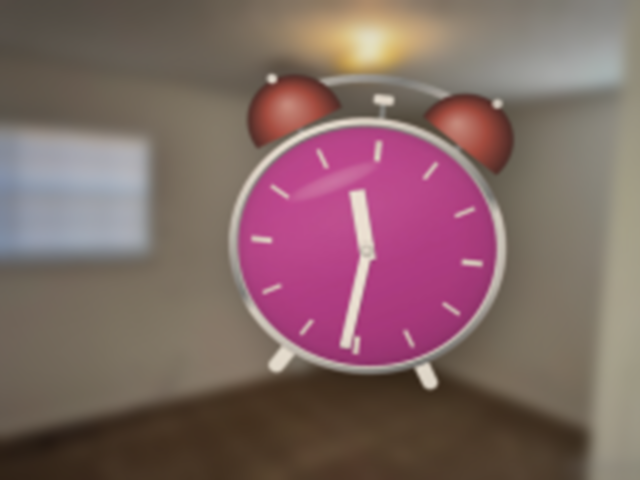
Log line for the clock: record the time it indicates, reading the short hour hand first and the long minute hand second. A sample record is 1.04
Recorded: 11.31
